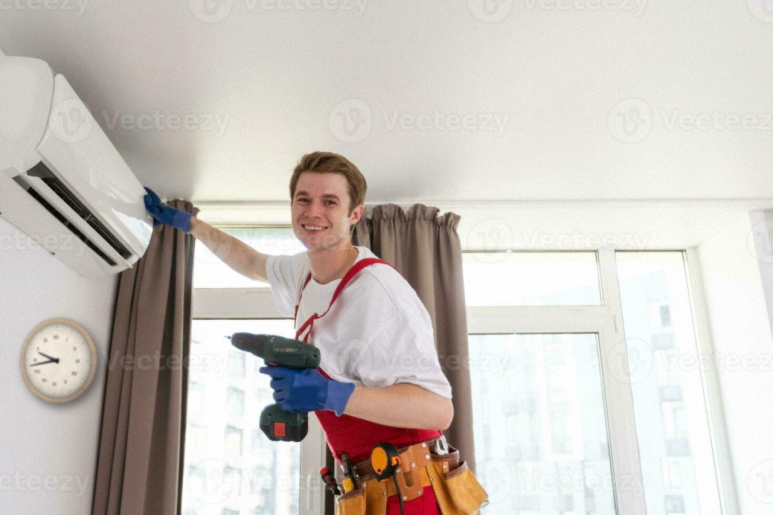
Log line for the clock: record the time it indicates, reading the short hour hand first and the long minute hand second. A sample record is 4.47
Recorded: 9.43
